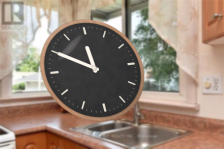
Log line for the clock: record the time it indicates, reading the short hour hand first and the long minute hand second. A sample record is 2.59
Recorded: 11.50
